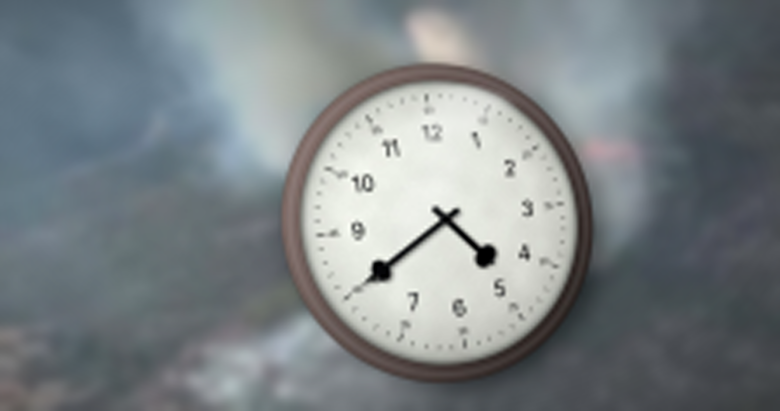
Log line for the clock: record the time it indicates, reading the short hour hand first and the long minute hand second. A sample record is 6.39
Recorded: 4.40
